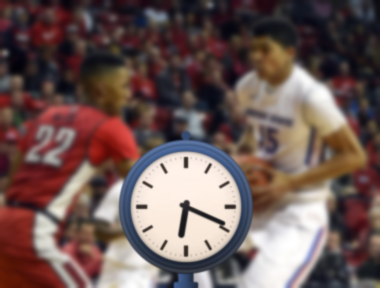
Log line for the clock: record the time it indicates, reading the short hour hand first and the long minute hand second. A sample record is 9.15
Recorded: 6.19
